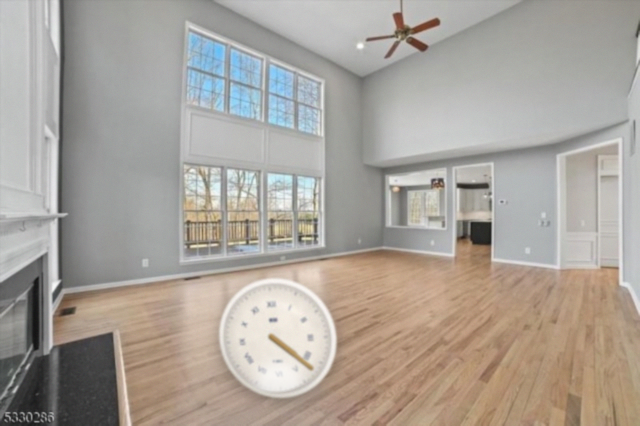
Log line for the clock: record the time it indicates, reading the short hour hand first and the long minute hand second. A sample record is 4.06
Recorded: 4.22
